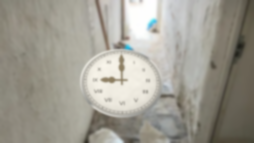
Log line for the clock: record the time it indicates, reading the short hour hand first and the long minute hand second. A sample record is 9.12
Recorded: 9.00
